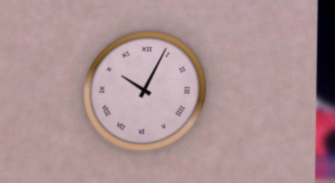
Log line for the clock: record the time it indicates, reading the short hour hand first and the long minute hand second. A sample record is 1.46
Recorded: 10.04
